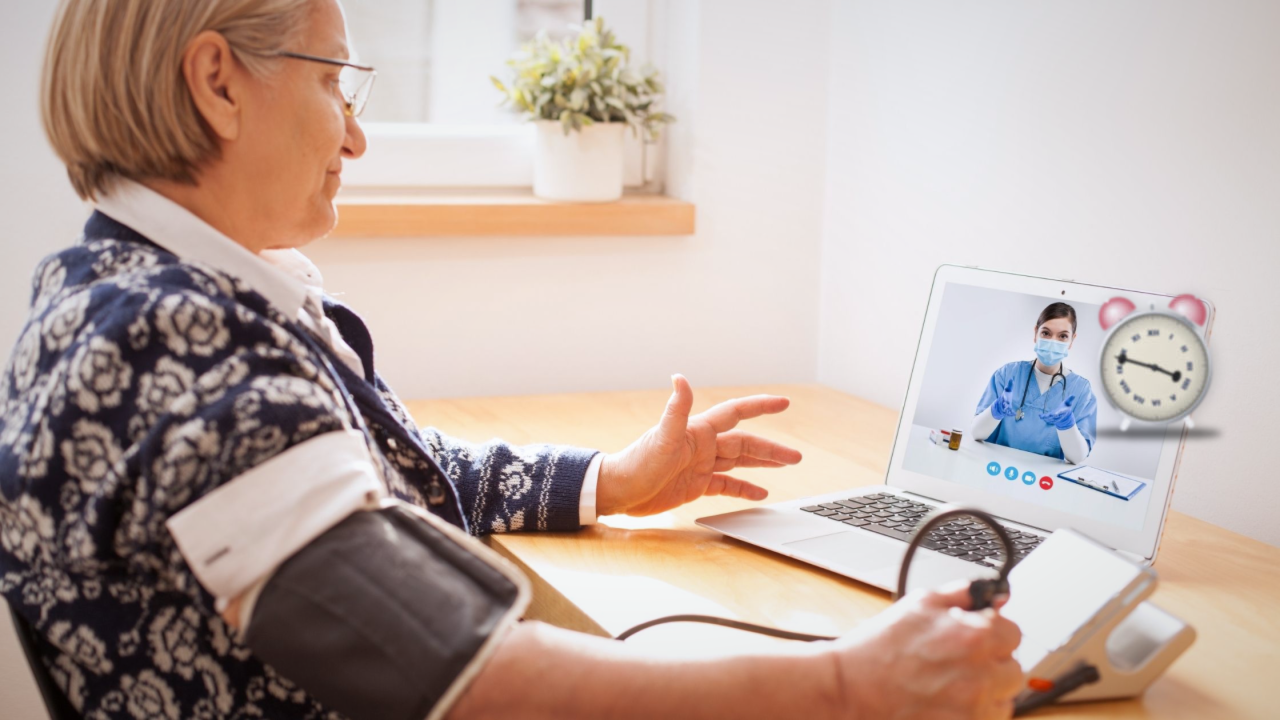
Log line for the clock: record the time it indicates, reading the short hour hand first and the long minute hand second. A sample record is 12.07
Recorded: 3.48
